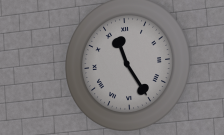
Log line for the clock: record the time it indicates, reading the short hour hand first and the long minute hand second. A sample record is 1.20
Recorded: 11.25
